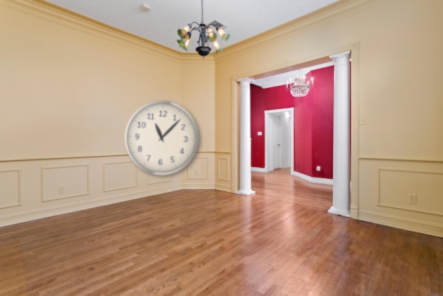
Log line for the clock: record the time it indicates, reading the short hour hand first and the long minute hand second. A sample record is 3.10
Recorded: 11.07
